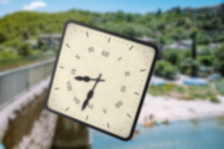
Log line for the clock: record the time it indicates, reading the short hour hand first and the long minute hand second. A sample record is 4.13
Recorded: 8.32
